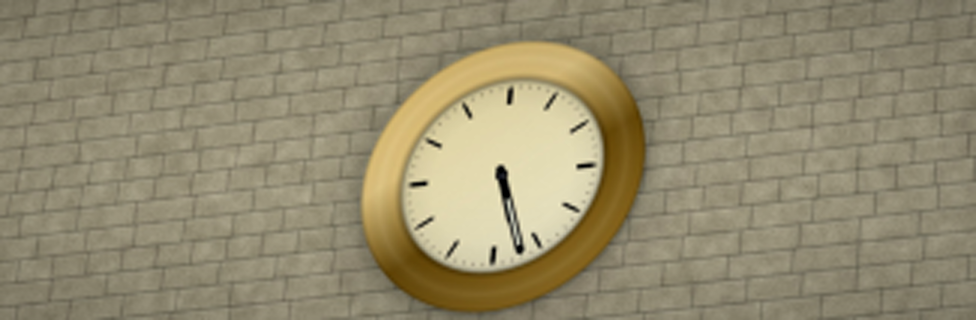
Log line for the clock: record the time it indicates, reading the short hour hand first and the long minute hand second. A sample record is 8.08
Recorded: 5.27
